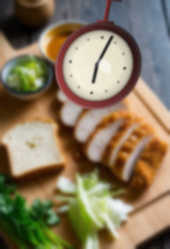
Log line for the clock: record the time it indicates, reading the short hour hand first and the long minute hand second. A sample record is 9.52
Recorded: 6.03
